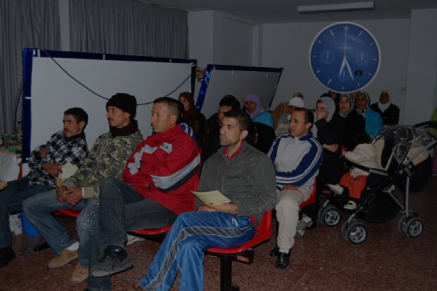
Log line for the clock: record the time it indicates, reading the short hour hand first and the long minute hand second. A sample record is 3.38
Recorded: 6.26
